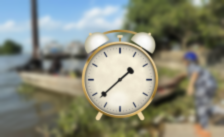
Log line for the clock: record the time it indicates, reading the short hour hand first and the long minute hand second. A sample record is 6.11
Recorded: 1.38
